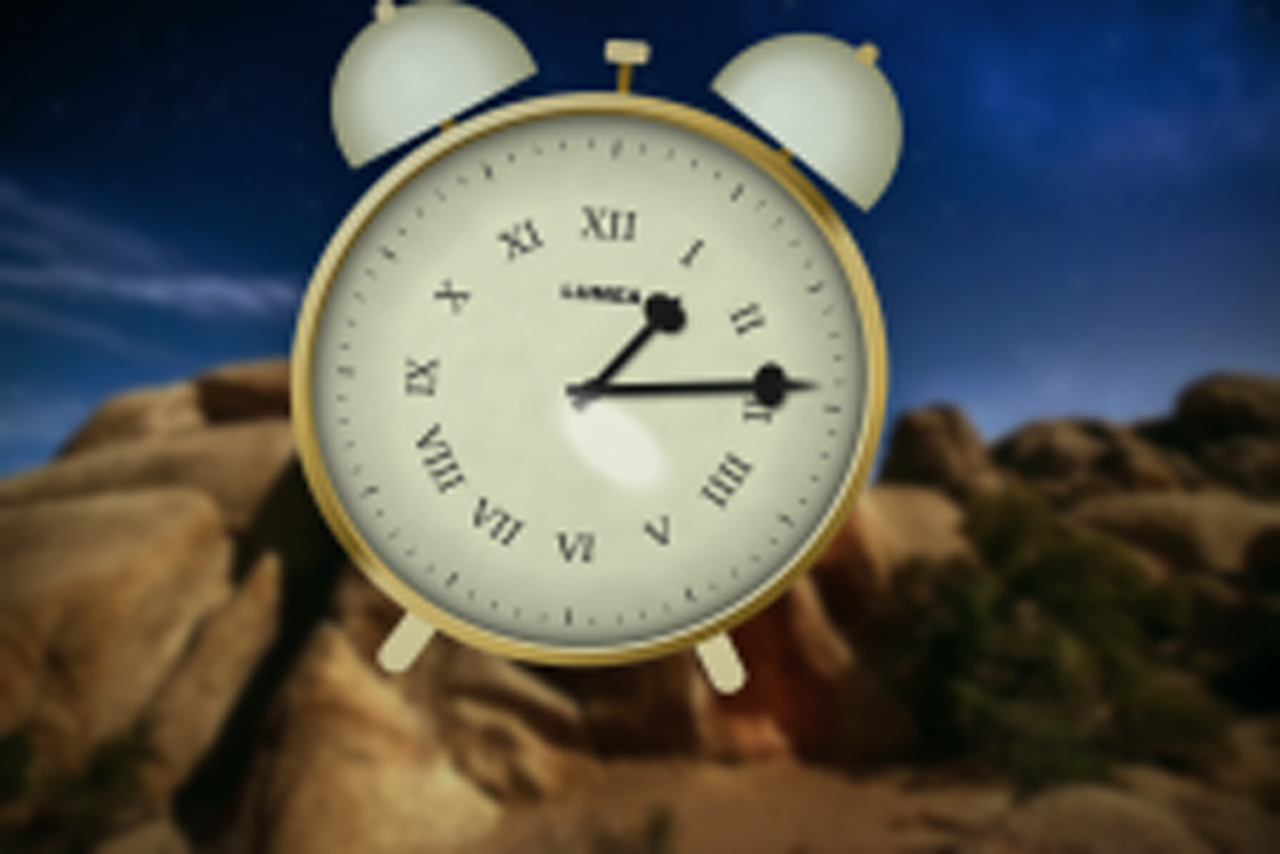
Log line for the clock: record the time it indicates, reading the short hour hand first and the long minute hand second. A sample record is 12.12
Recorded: 1.14
